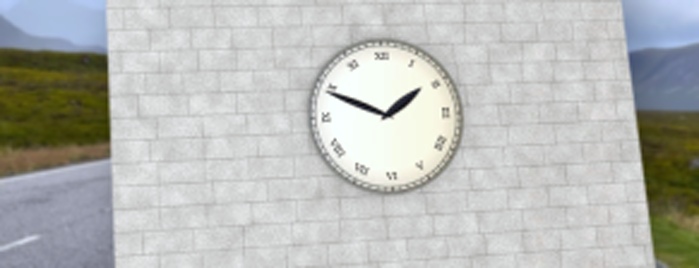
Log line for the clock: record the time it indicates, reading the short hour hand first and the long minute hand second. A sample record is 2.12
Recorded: 1.49
